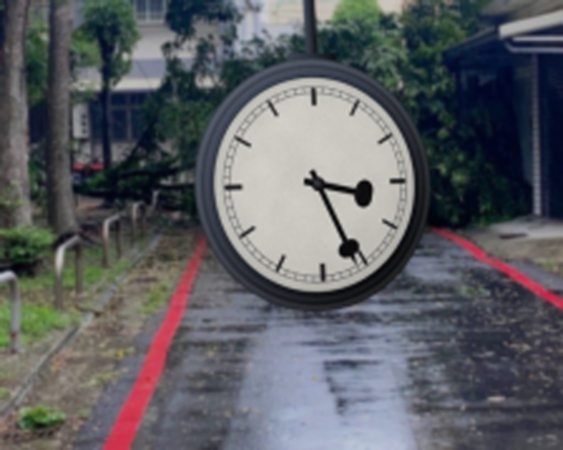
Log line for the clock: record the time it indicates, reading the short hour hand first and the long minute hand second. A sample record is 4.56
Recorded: 3.26
